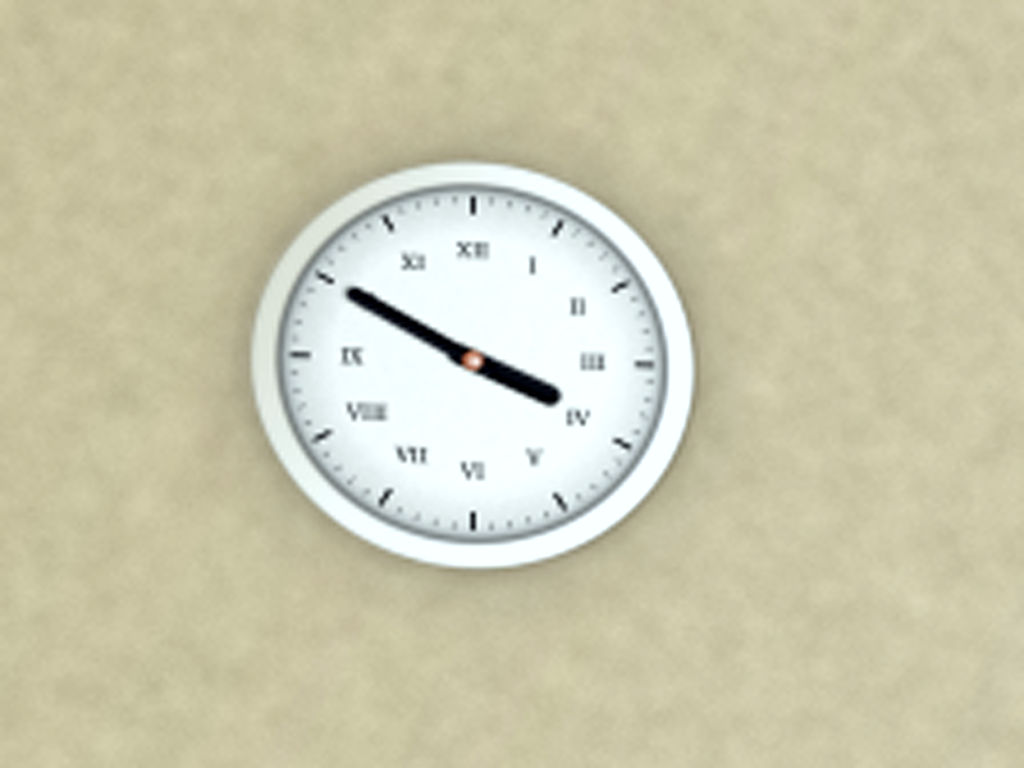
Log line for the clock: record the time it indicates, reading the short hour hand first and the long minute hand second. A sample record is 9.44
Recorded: 3.50
